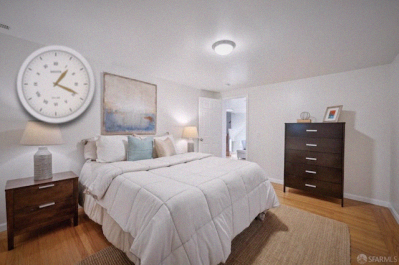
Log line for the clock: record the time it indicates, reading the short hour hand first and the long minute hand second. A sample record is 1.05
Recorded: 1.19
